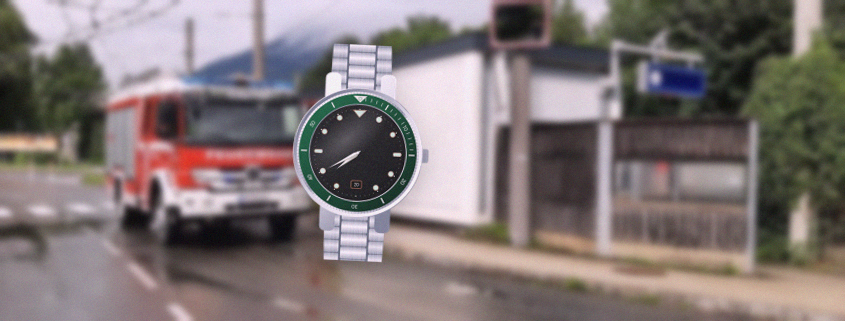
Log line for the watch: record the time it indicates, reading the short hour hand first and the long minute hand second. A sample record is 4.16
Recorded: 7.40
